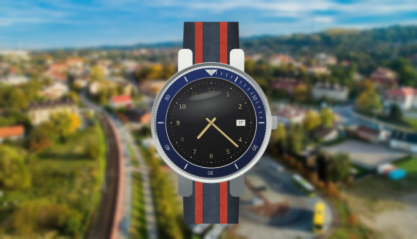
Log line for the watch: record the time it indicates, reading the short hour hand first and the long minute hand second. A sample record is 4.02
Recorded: 7.22
